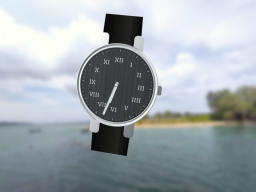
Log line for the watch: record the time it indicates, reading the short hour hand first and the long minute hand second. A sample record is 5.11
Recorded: 6.33
